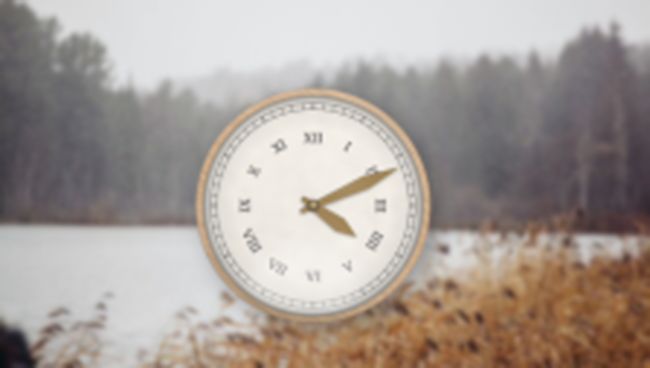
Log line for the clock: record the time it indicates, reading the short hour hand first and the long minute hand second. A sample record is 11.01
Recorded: 4.11
